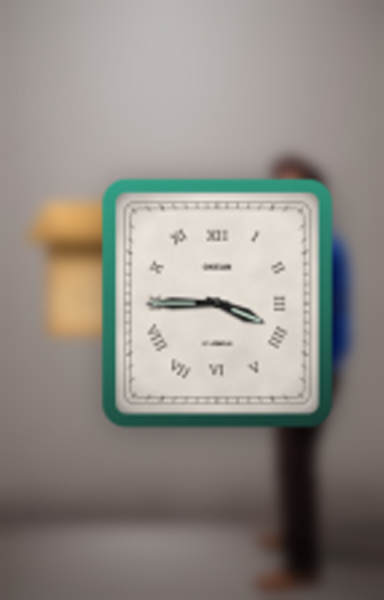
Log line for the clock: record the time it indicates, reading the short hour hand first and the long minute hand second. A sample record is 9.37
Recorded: 3.45
